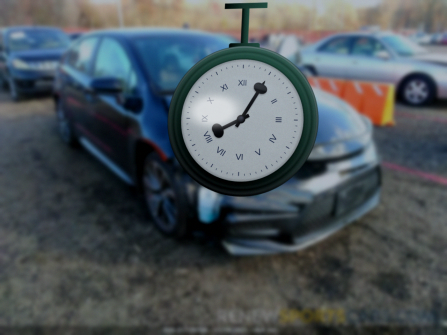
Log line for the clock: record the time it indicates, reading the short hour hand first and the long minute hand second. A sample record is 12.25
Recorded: 8.05
